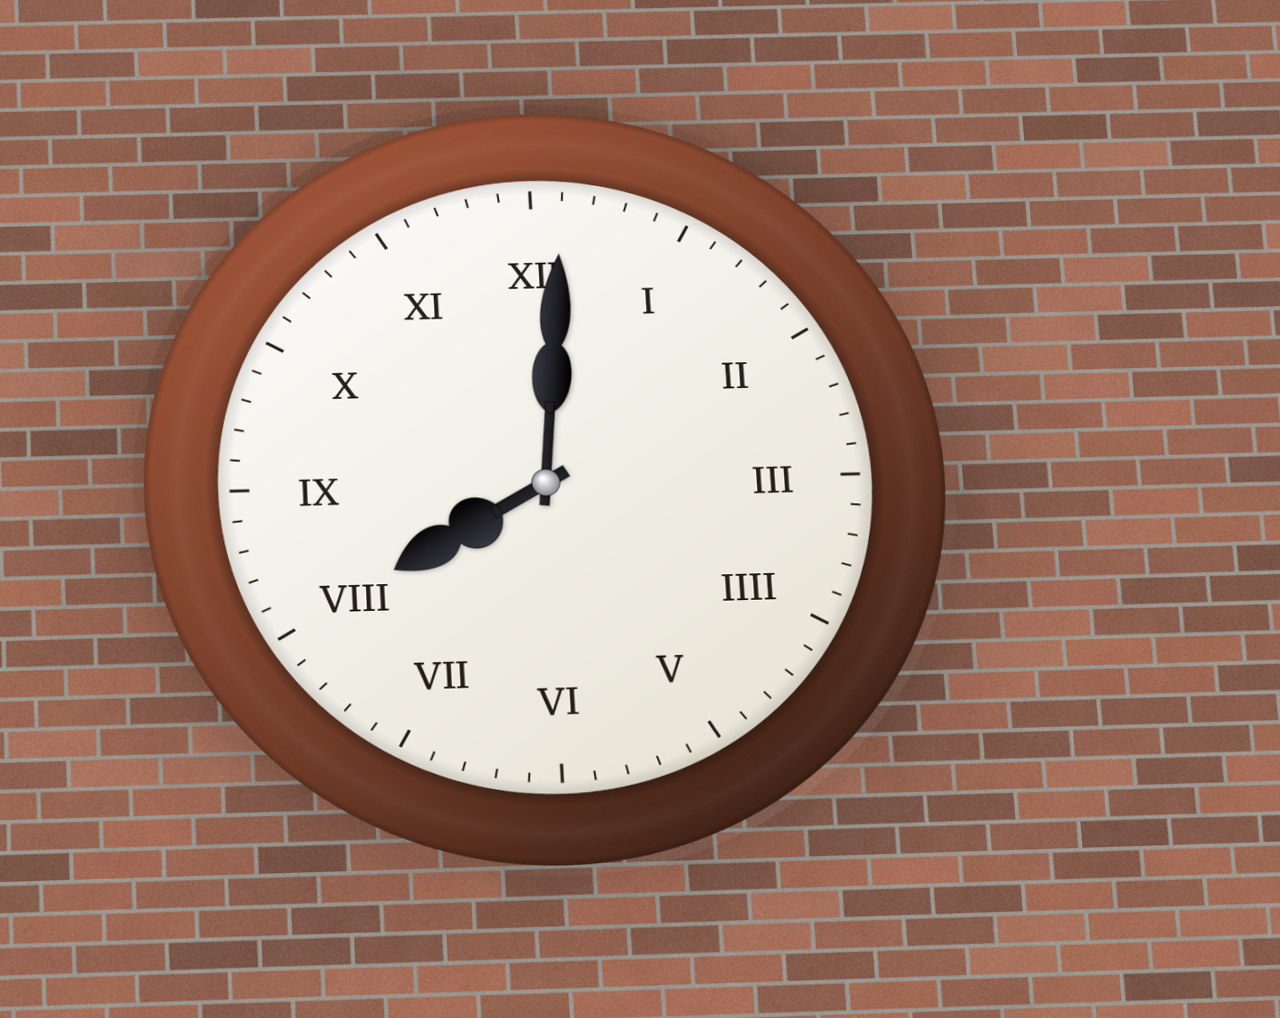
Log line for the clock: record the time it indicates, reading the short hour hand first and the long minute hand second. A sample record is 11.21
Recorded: 8.01
